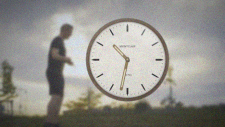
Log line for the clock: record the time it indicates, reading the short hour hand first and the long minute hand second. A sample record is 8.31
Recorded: 10.32
